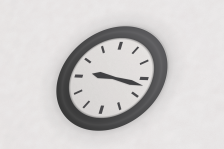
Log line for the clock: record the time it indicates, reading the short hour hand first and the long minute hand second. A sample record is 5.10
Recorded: 9.17
